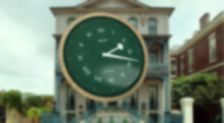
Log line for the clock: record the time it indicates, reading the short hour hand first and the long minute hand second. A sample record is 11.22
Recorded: 2.18
